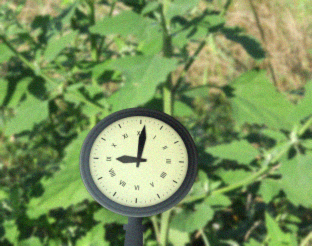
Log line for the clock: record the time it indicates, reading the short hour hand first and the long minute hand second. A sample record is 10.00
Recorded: 9.01
